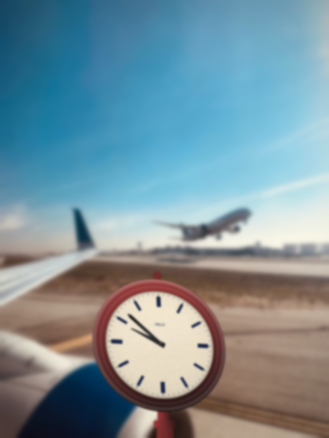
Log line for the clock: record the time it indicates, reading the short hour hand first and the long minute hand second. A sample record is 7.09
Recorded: 9.52
